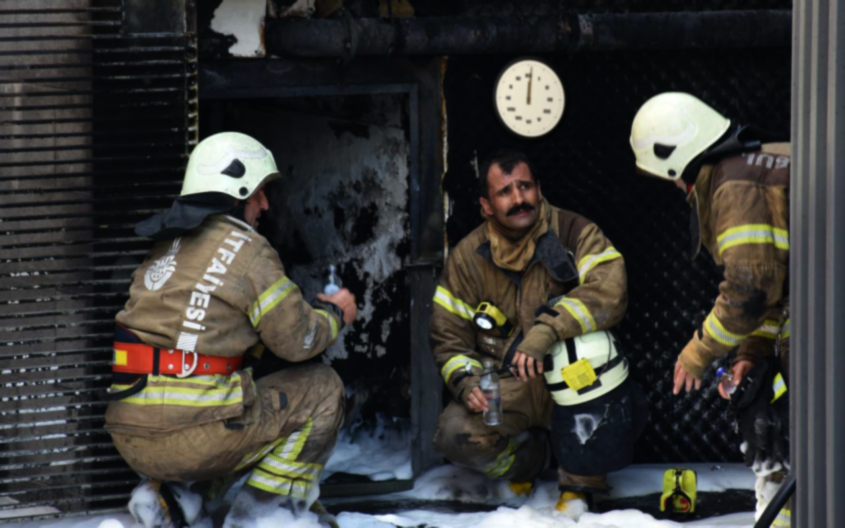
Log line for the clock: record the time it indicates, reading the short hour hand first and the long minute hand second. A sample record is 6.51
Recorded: 12.01
